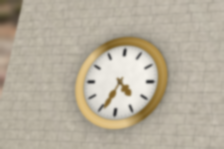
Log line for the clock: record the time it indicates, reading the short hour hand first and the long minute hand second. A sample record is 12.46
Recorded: 4.34
